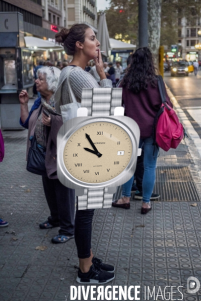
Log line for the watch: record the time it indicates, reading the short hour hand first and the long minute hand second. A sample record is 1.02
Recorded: 9.55
